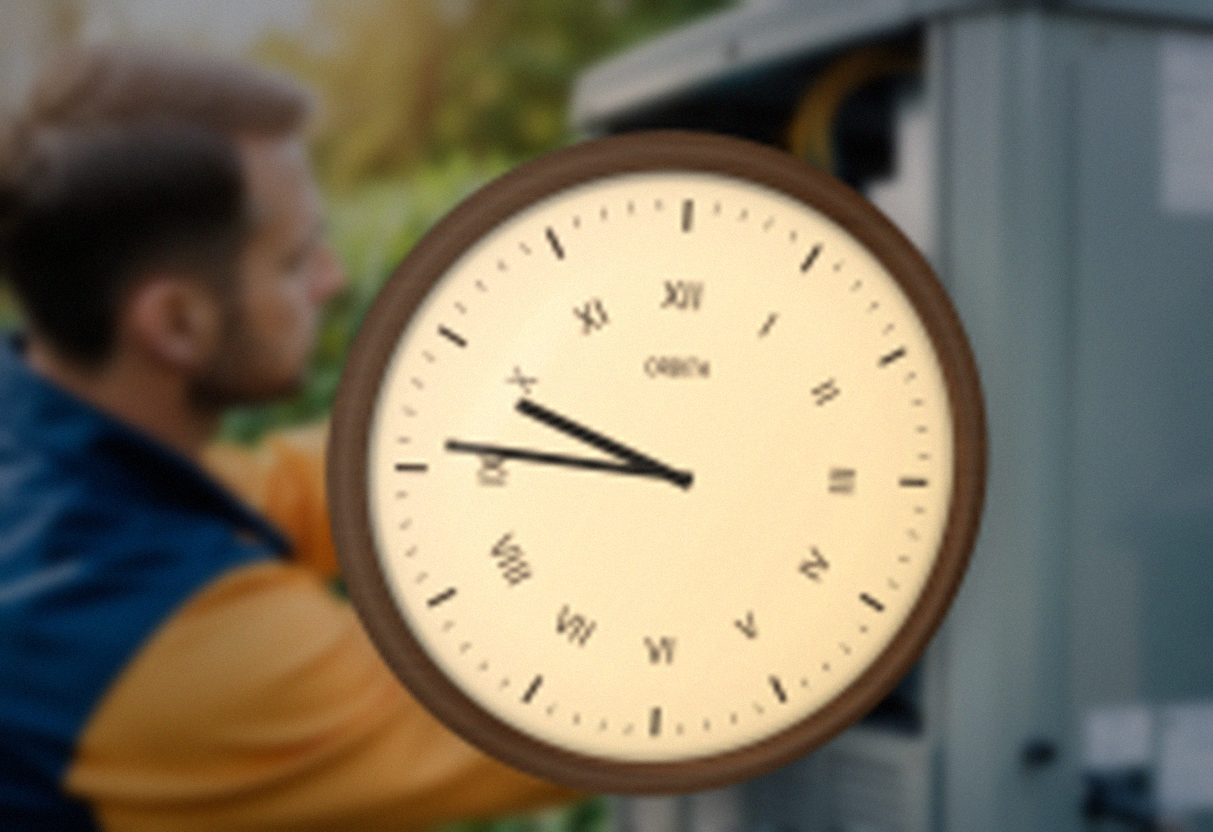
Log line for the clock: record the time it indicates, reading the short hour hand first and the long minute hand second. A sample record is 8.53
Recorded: 9.46
